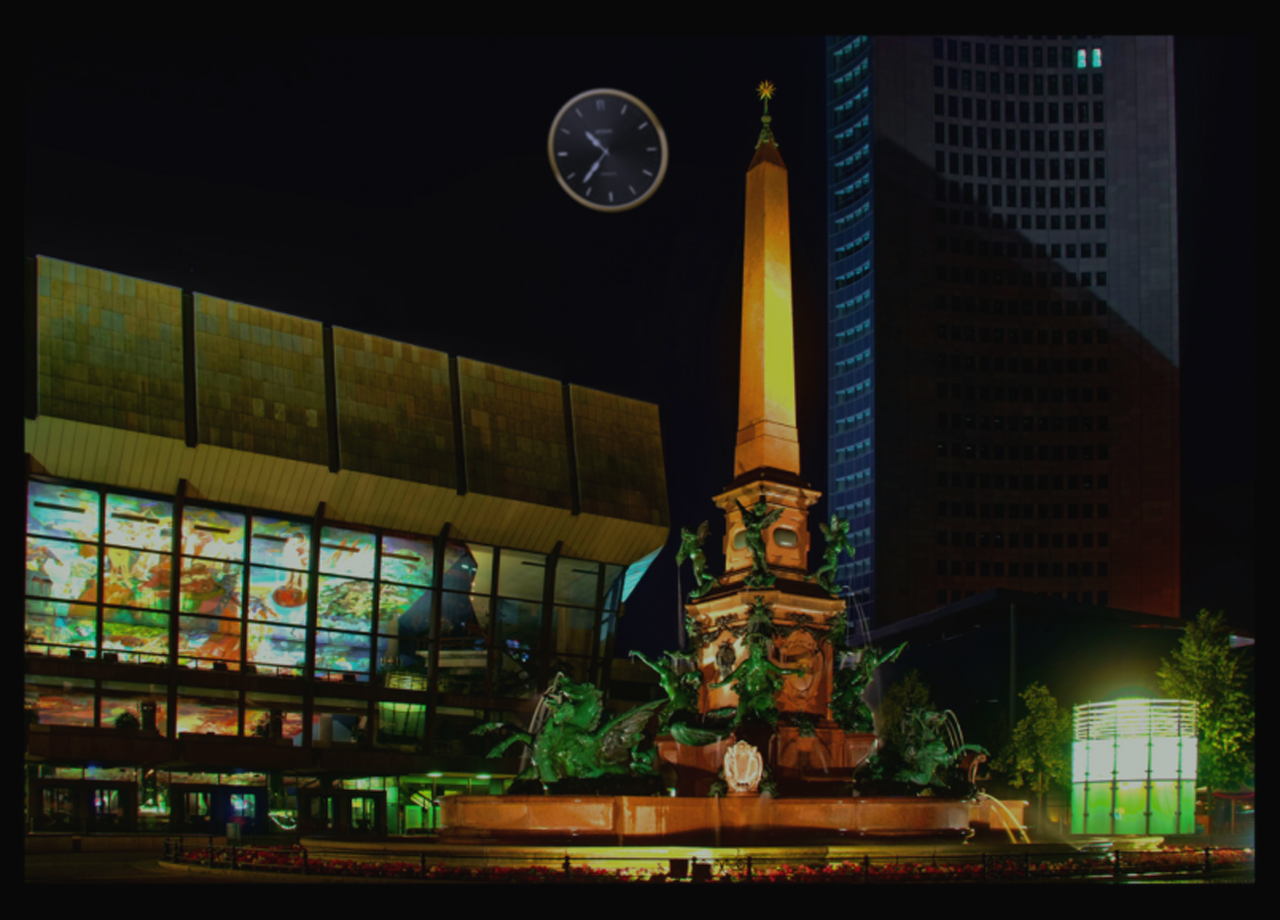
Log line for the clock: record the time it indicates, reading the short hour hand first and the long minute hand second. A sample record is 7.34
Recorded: 10.37
